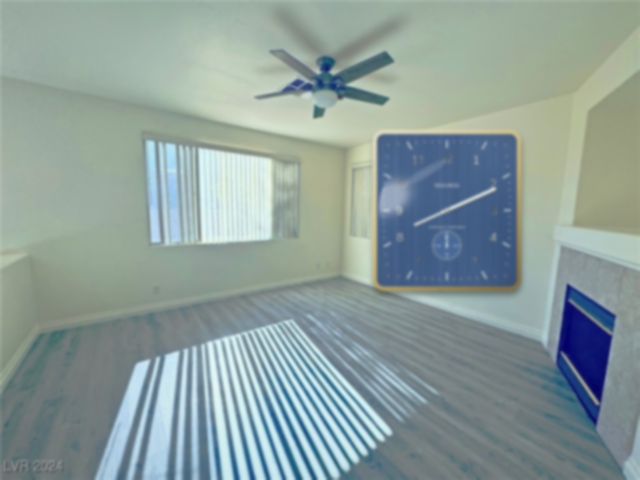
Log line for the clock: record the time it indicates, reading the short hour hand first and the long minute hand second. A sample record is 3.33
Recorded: 8.11
